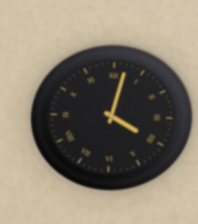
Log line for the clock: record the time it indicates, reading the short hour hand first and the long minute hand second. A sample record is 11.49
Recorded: 4.02
